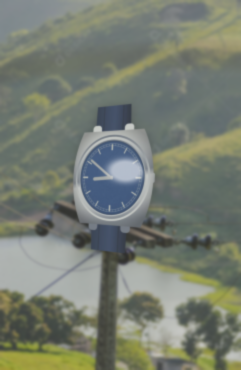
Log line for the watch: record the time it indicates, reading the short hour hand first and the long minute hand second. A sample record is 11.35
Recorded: 8.51
